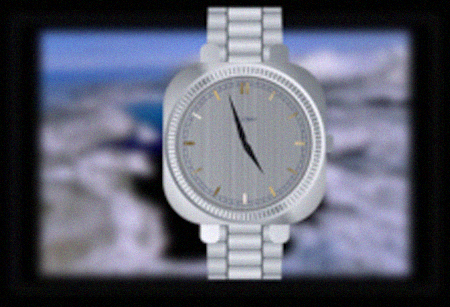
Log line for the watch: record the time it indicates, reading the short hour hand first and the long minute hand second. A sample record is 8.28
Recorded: 4.57
